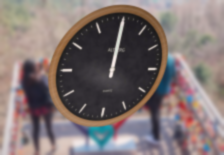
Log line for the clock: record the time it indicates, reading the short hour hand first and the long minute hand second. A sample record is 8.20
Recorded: 12.00
